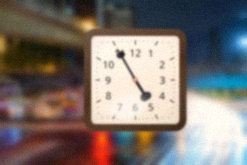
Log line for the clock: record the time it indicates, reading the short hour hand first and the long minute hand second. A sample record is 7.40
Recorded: 4.55
